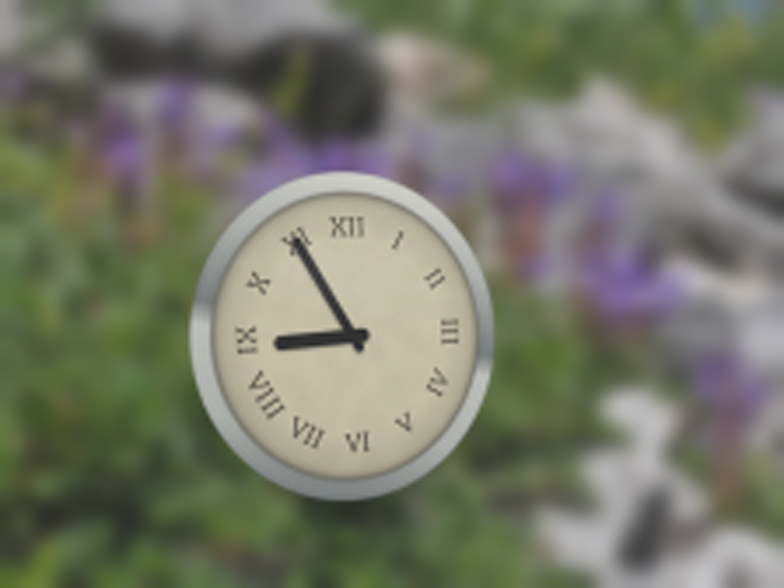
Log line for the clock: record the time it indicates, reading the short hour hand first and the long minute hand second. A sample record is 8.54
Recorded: 8.55
